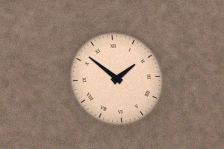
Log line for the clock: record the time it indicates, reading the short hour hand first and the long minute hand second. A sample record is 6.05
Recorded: 1.52
